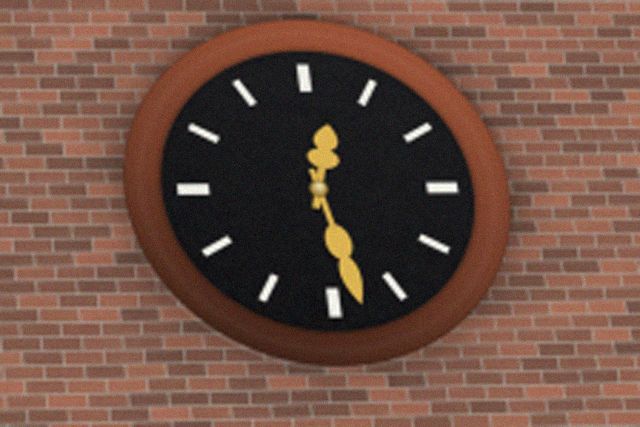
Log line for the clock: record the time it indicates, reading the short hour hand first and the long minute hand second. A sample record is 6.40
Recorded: 12.28
